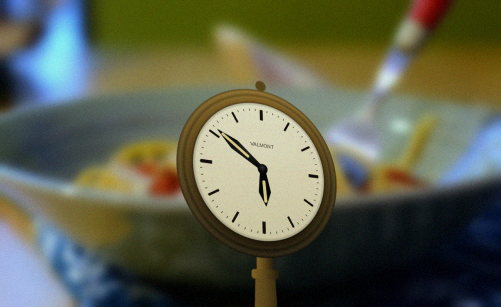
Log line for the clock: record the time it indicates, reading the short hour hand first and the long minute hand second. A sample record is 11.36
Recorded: 5.51
